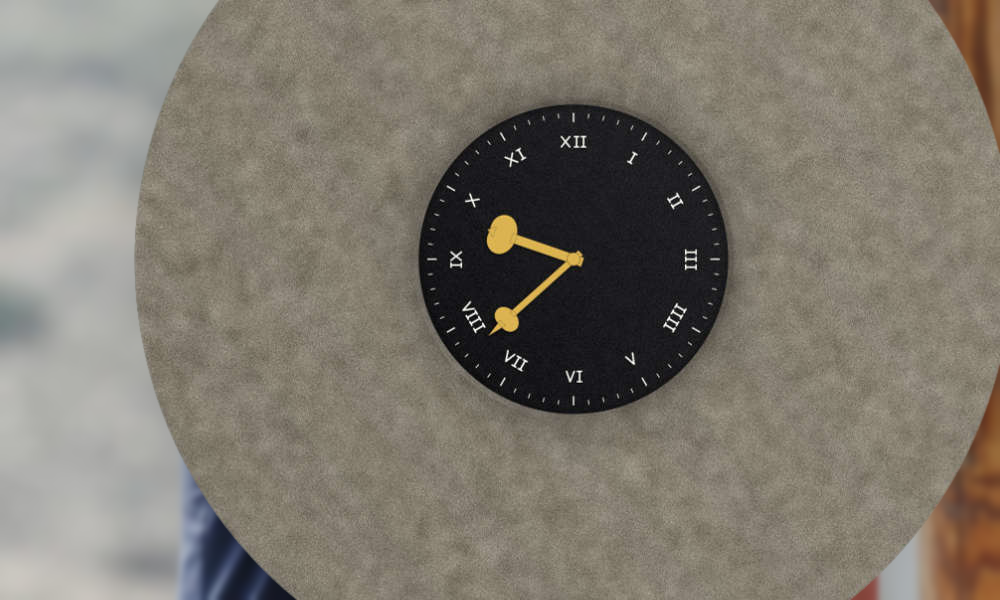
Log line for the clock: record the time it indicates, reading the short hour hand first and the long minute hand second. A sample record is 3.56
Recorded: 9.38
